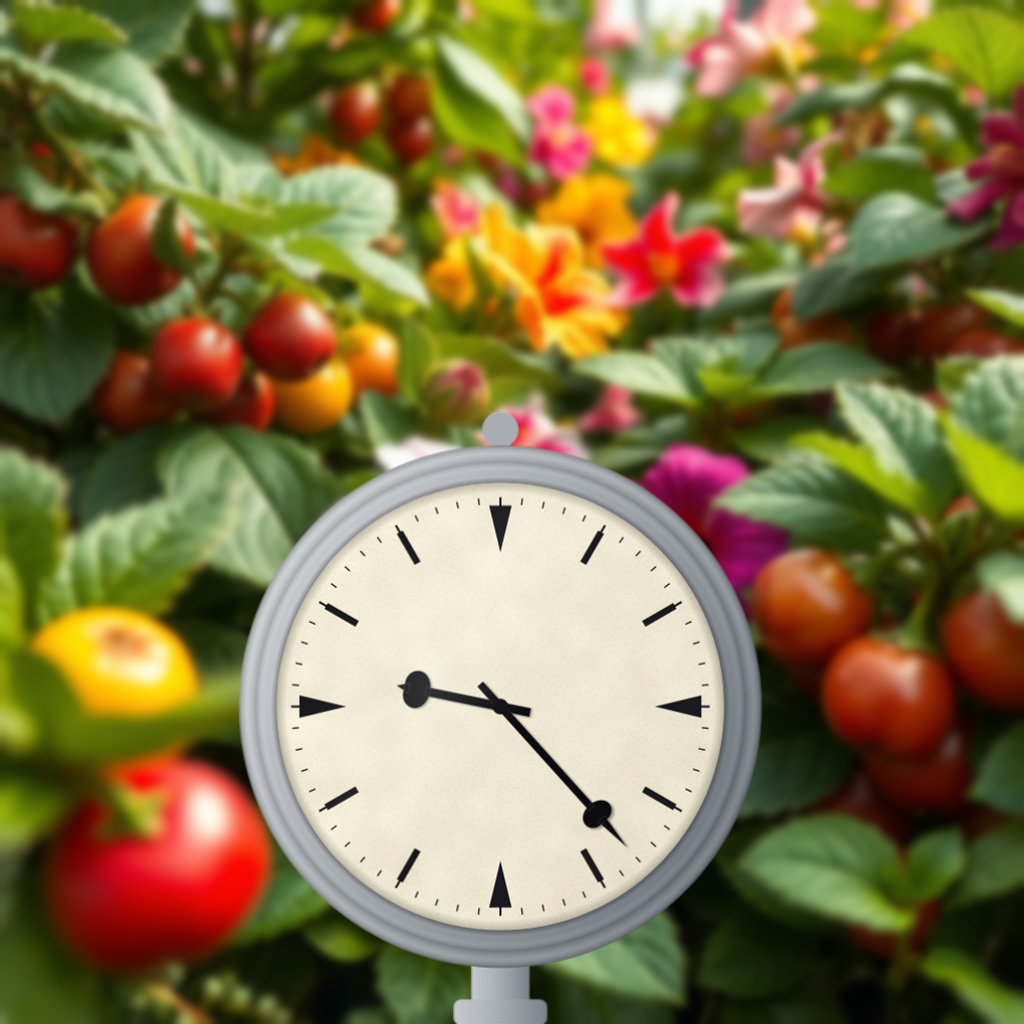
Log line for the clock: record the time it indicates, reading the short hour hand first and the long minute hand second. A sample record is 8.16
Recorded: 9.23
